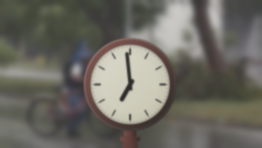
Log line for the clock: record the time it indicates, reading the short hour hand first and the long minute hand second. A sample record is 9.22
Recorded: 6.59
